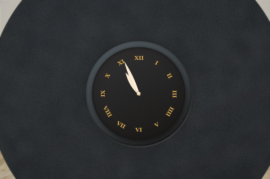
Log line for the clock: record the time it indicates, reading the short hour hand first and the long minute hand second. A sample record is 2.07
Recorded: 10.56
